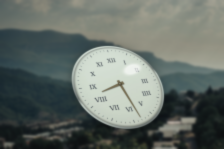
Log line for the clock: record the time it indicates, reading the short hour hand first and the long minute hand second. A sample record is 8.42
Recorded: 8.28
